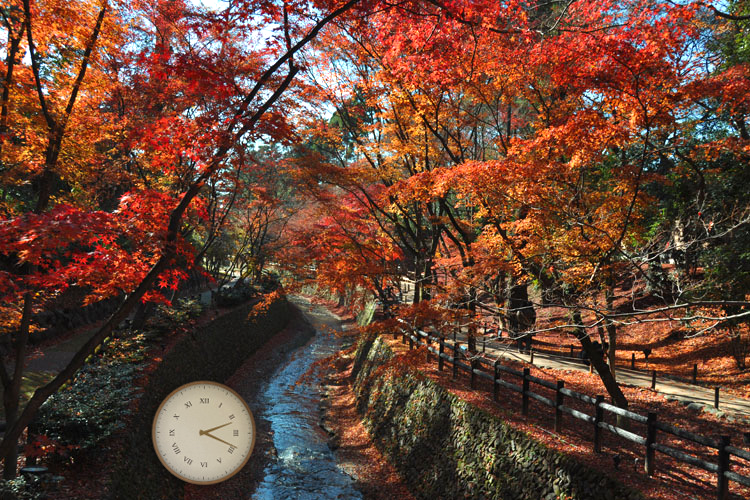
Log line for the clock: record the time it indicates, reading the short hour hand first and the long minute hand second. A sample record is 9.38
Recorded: 2.19
